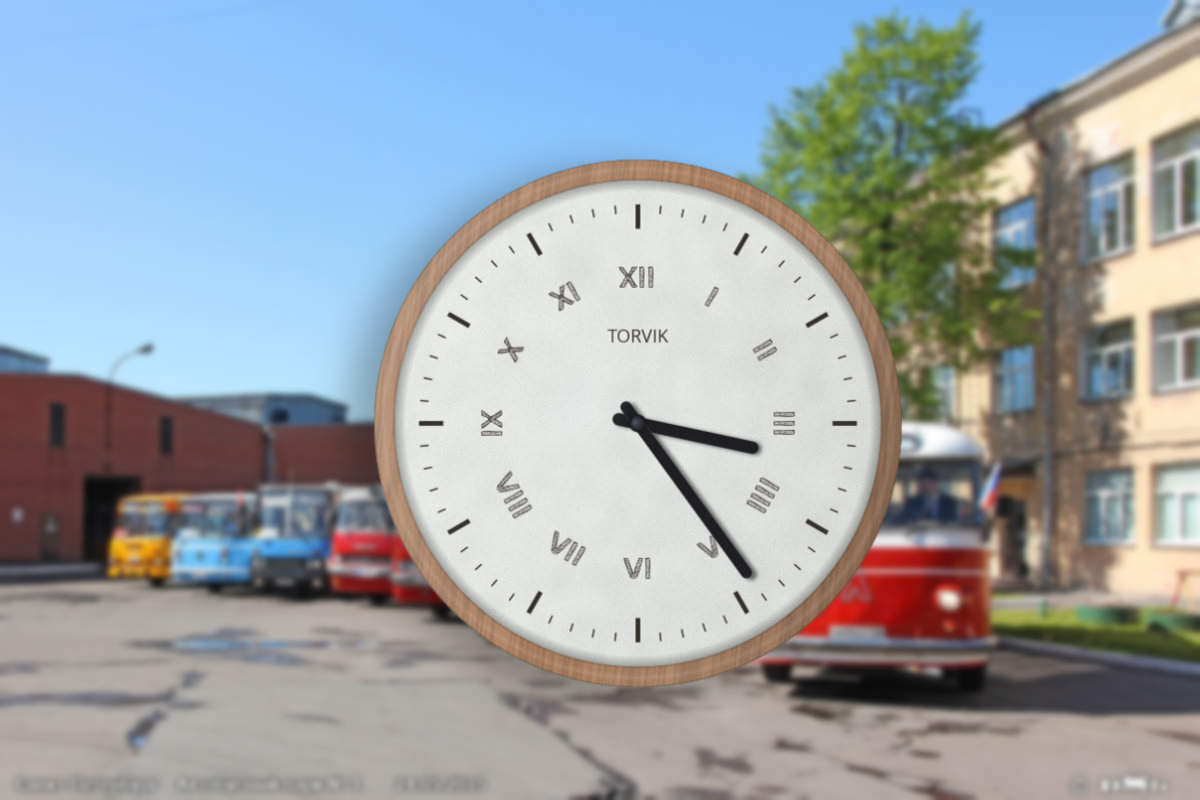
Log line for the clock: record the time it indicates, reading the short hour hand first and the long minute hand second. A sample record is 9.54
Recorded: 3.24
